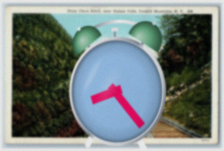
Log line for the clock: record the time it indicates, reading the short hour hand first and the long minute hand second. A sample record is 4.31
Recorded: 8.23
